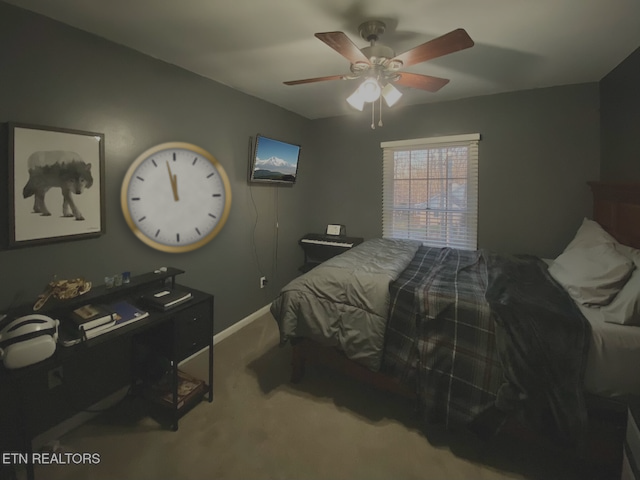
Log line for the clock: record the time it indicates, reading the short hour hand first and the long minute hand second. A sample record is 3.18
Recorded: 11.58
